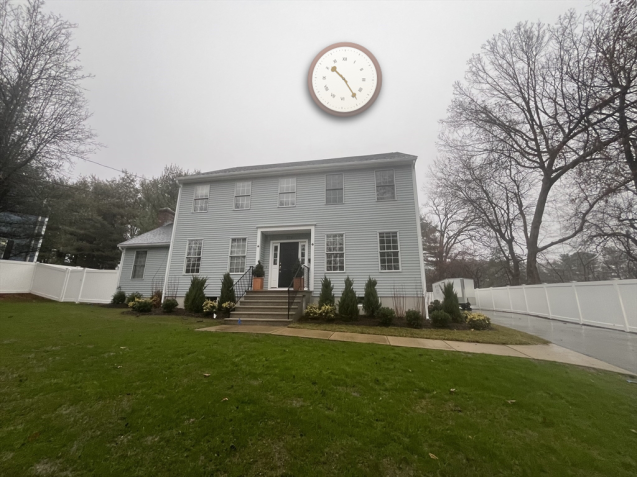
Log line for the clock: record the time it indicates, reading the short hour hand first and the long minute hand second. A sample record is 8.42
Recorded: 10.24
